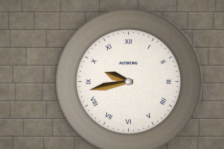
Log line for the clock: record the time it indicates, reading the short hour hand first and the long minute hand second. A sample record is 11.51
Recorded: 9.43
